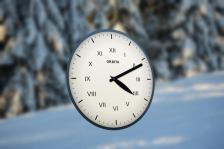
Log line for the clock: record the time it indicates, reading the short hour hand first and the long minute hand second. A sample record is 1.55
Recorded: 4.11
